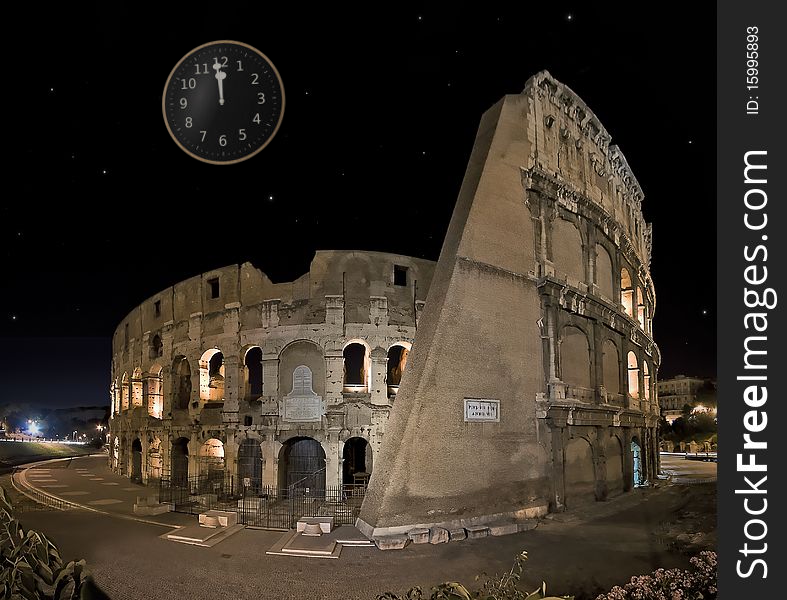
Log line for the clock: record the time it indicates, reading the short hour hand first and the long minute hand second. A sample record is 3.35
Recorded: 11.59
